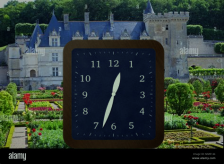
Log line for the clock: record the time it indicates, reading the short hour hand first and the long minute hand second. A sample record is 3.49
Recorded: 12.33
